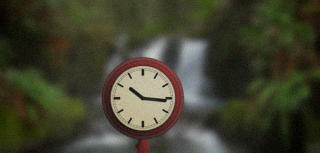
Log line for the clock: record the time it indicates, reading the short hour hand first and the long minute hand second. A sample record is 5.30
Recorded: 10.16
